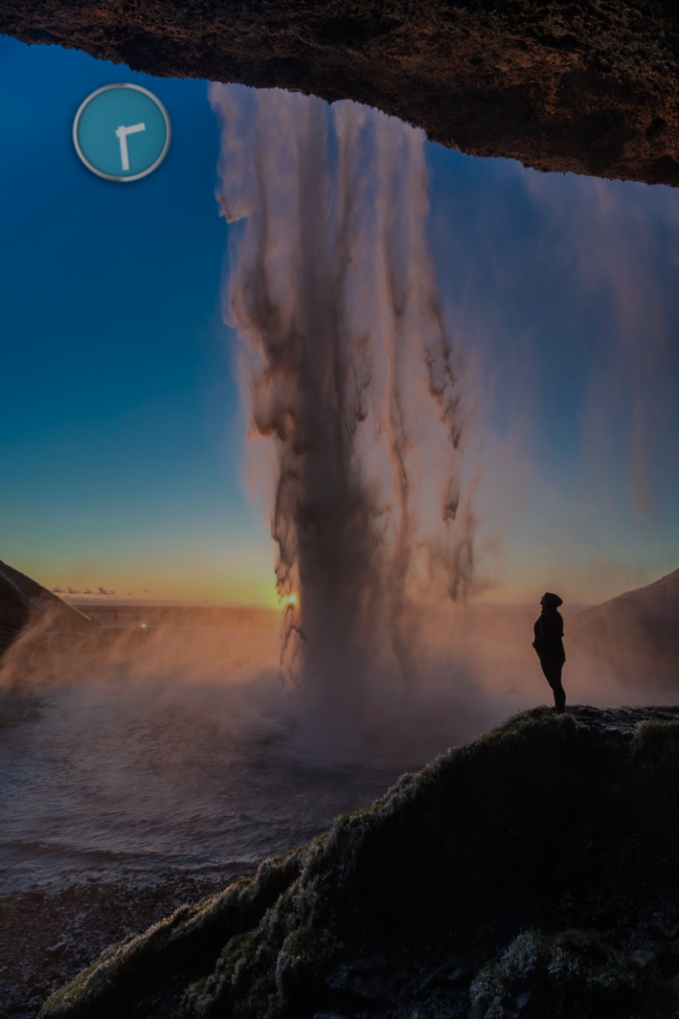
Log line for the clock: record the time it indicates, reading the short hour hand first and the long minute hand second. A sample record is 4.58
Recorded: 2.29
